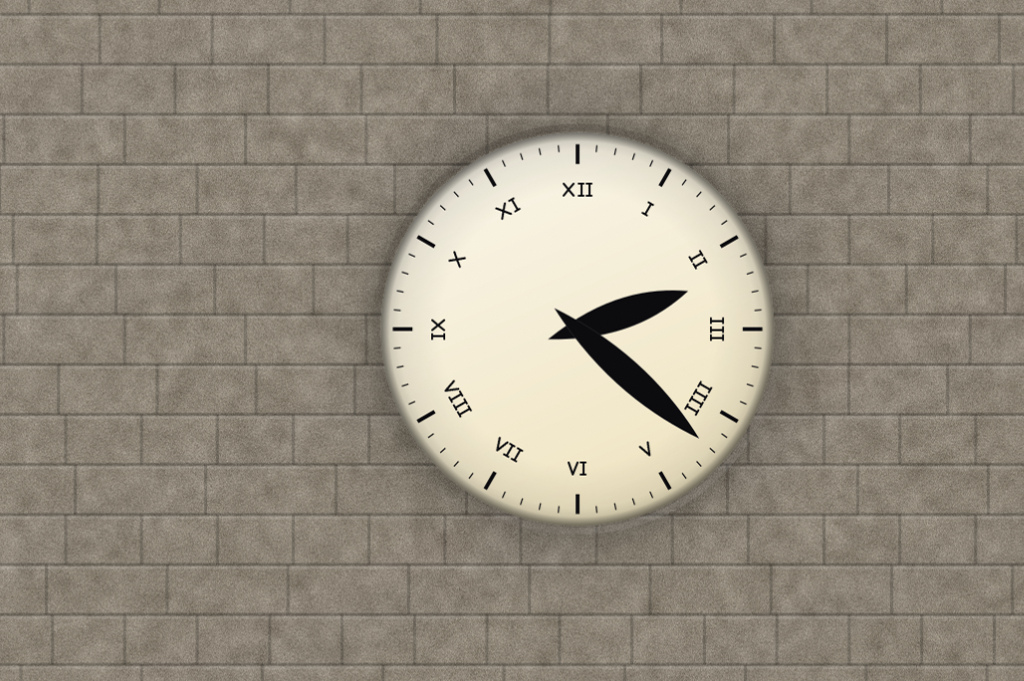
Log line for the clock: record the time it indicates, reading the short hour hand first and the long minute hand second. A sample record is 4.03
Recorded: 2.22
